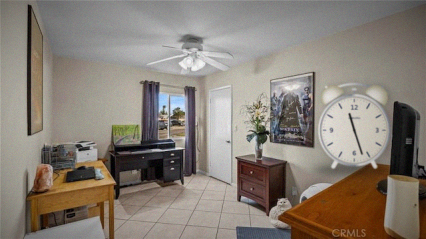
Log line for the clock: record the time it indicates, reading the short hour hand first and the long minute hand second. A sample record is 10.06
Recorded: 11.27
